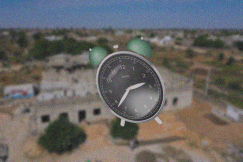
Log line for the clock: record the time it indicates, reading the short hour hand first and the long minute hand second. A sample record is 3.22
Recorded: 2.38
